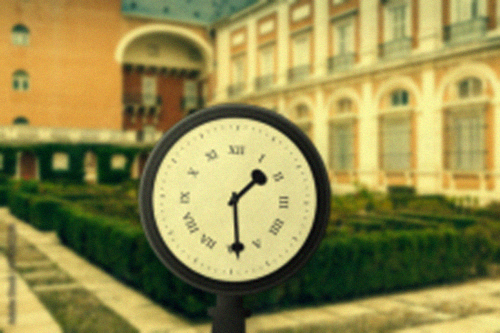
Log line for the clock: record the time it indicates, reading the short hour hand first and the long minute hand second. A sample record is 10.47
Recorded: 1.29
